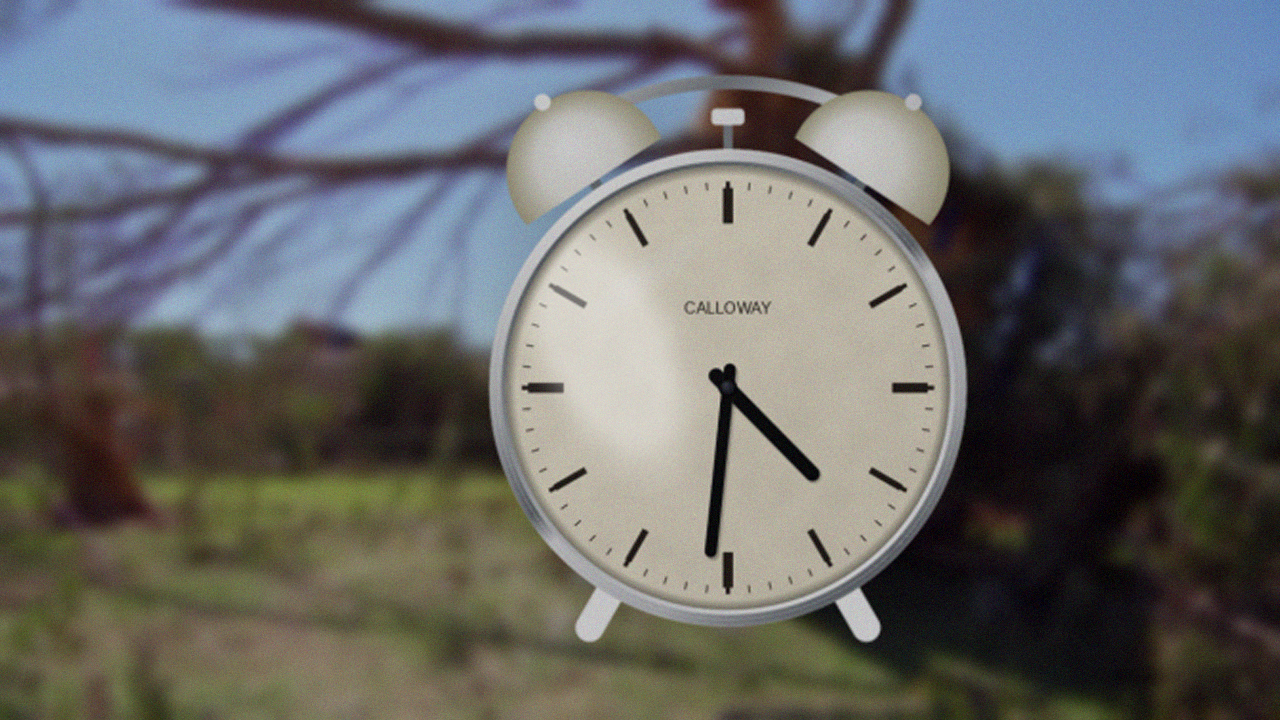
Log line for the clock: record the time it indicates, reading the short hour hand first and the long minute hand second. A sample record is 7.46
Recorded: 4.31
